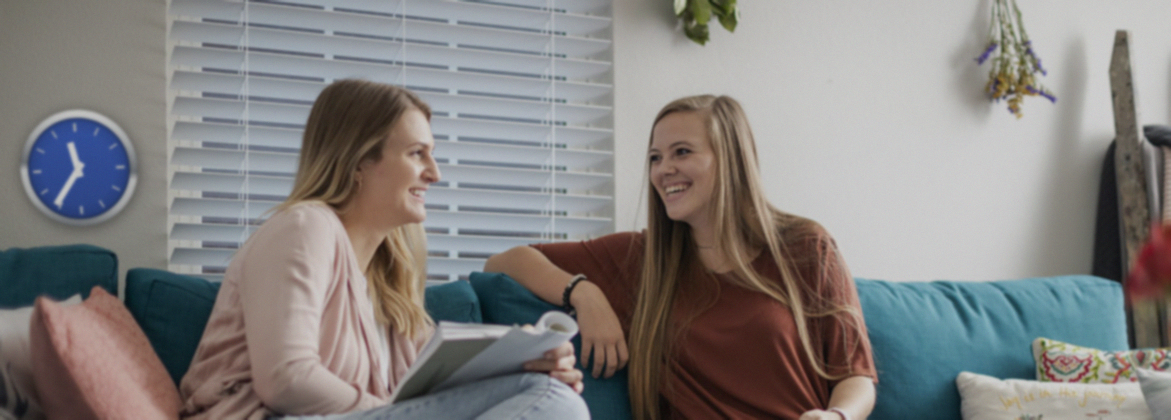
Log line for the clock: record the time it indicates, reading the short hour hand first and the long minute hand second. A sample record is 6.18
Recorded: 11.36
